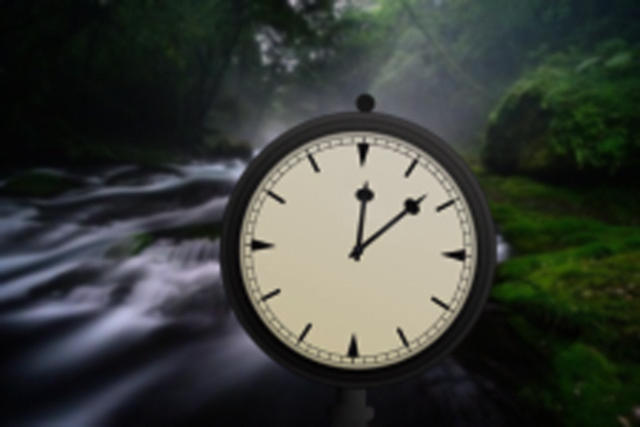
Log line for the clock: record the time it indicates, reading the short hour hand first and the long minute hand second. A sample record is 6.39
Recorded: 12.08
